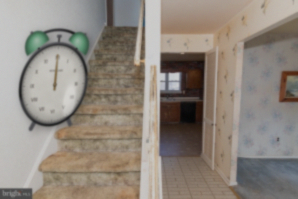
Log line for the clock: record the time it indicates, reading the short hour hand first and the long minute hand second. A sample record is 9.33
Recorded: 12.00
